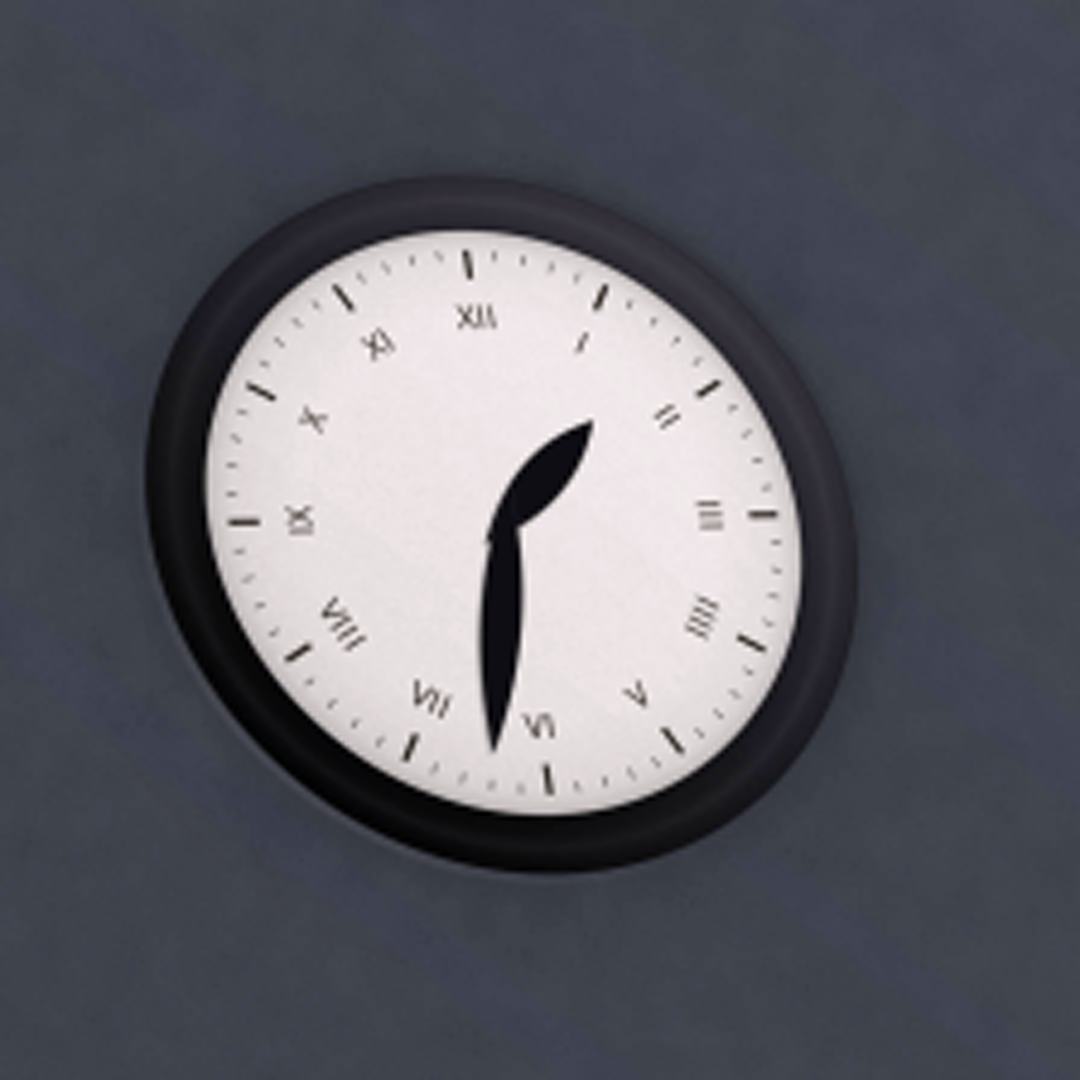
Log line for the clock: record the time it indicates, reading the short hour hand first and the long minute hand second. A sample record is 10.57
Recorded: 1.32
